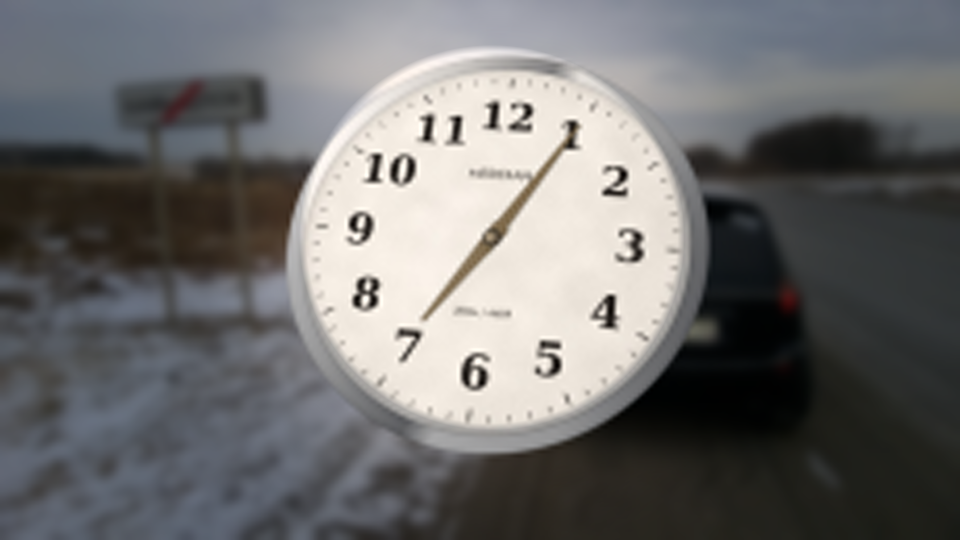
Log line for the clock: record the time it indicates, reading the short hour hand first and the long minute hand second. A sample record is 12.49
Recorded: 7.05
